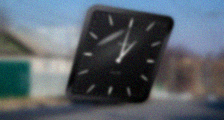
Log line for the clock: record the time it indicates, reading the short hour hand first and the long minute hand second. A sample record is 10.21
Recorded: 1.00
